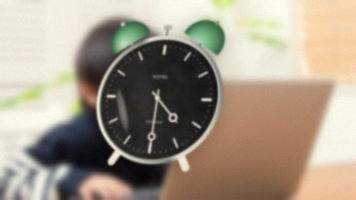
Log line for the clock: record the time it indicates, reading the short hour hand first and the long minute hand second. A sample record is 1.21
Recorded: 4.30
